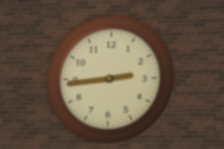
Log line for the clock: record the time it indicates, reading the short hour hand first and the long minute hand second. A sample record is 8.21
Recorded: 2.44
